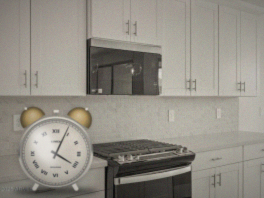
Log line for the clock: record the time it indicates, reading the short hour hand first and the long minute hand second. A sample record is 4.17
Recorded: 4.04
